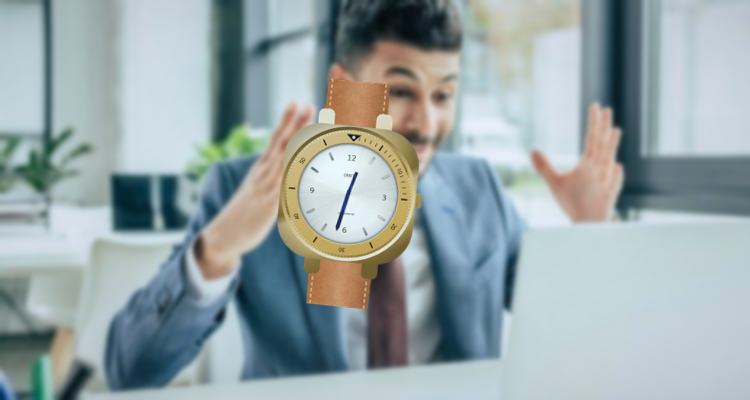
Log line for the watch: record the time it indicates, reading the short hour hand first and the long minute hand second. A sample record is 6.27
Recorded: 12.32
